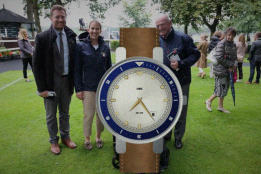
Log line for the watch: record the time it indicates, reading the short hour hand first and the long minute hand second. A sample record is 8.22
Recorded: 7.24
